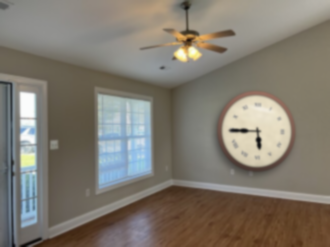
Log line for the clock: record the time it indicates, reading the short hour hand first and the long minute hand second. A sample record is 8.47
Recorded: 5.45
